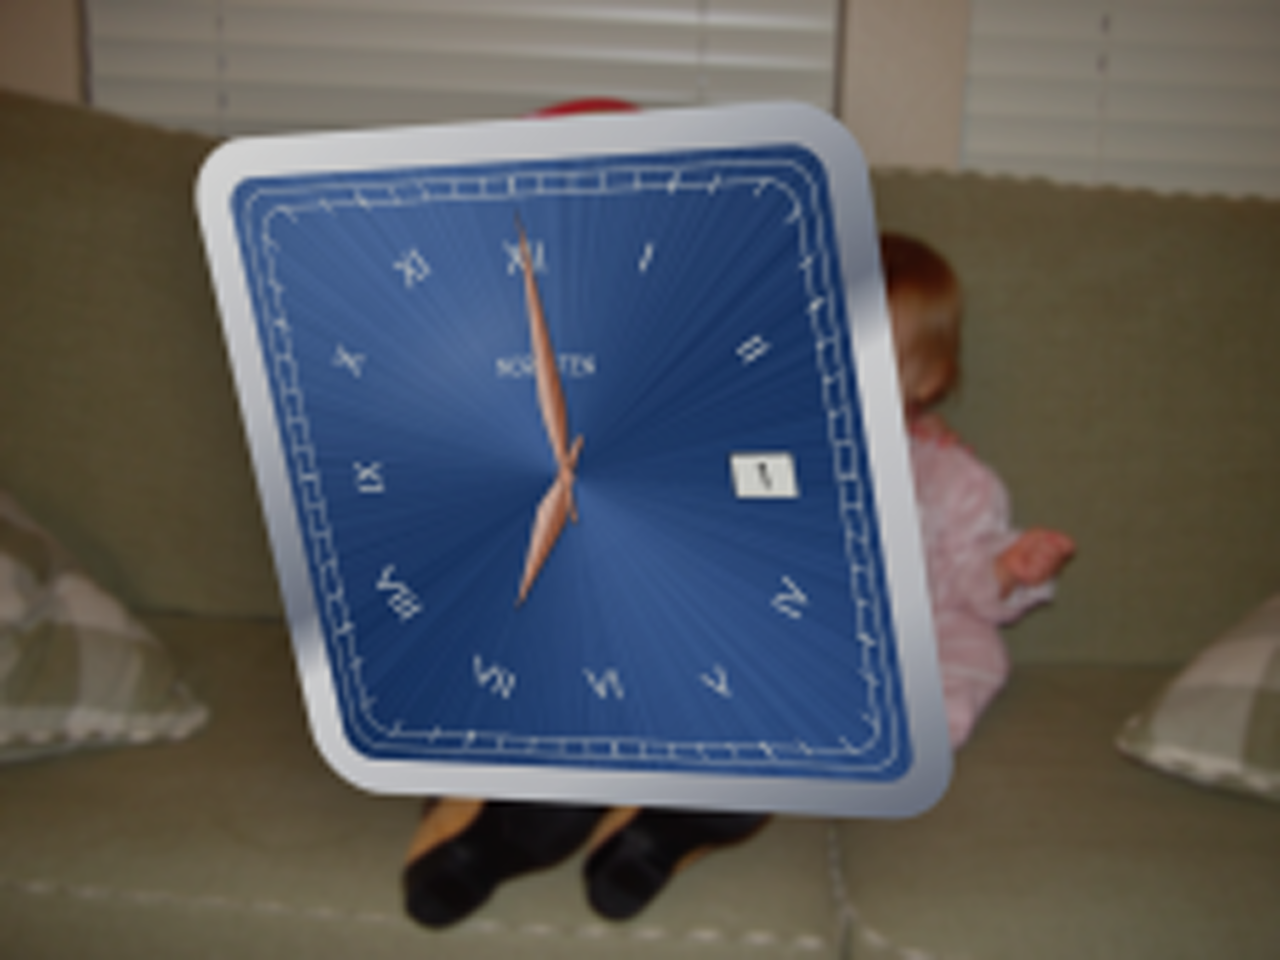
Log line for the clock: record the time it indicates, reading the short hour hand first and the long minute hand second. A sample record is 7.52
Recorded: 7.00
